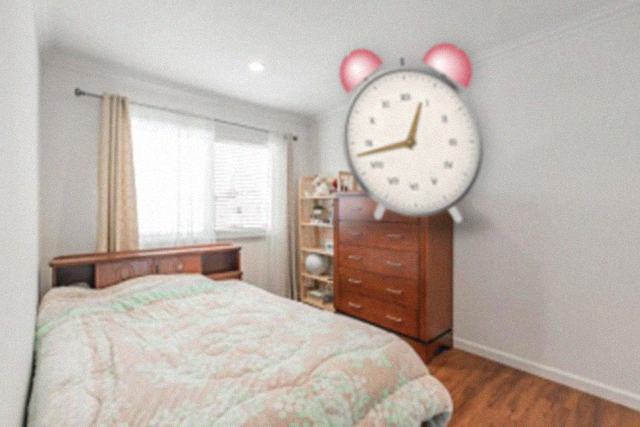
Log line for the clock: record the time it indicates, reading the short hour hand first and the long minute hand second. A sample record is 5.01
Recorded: 12.43
